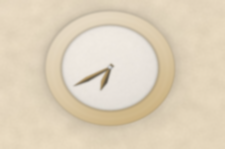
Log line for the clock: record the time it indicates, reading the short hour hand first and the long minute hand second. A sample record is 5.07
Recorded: 6.40
